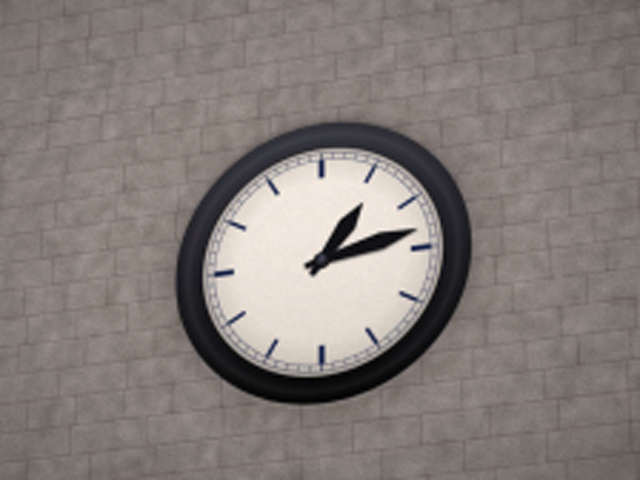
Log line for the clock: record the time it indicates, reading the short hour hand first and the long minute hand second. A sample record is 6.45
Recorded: 1.13
